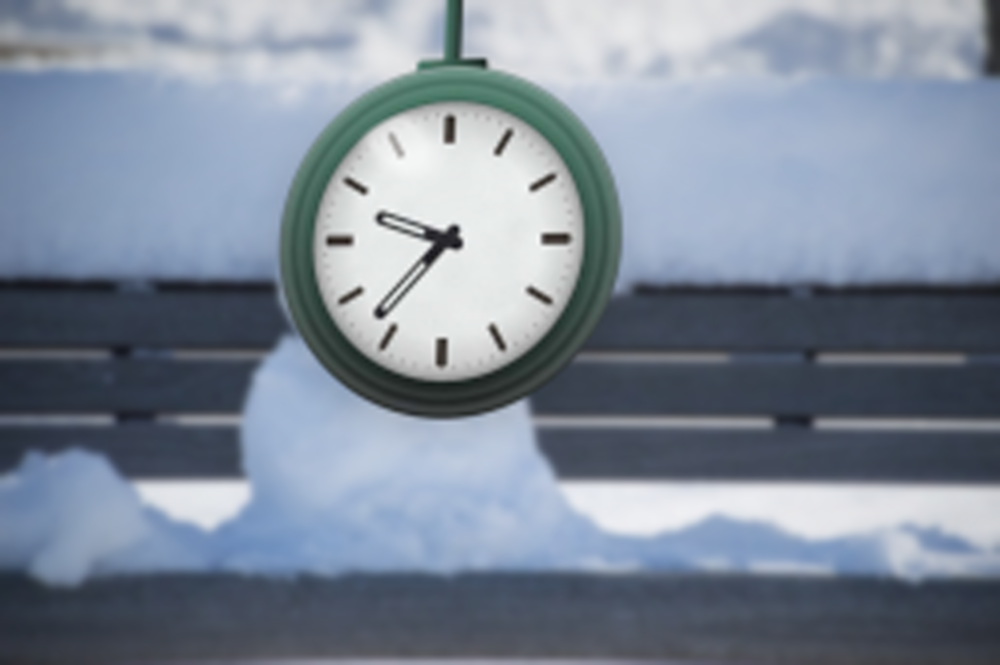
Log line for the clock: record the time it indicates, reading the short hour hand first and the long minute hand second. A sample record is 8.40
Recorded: 9.37
